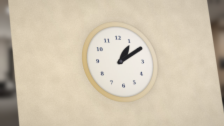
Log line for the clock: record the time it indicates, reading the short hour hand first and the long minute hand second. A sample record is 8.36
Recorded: 1.10
